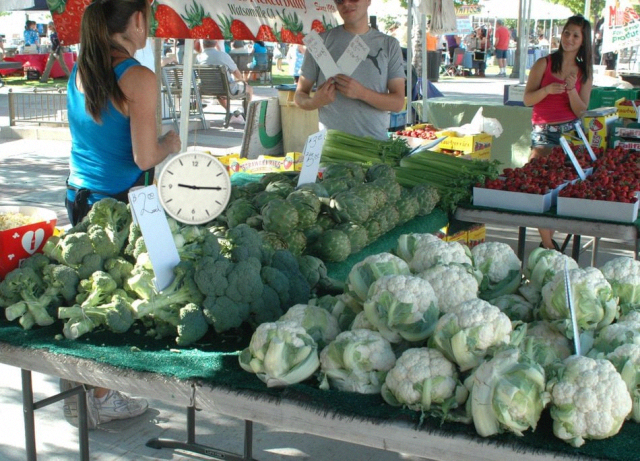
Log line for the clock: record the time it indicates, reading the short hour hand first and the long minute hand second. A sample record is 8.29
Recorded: 9.15
